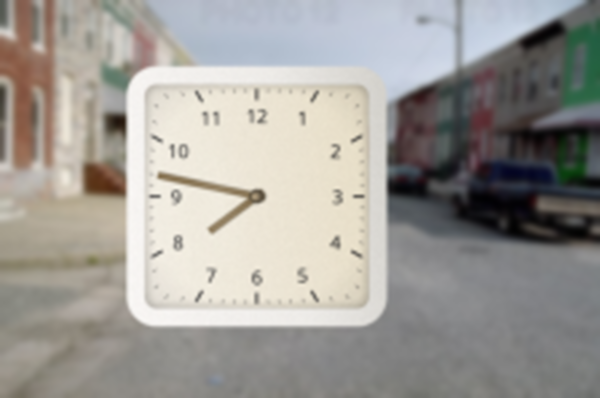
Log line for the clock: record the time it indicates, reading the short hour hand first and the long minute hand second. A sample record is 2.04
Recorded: 7.47
